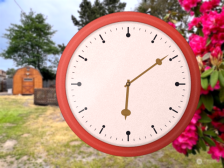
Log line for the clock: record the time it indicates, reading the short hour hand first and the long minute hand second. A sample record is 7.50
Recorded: 6.09
